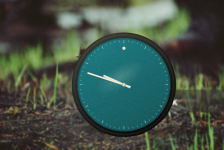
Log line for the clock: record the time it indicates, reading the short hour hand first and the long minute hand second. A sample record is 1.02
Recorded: 9.48
